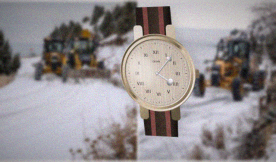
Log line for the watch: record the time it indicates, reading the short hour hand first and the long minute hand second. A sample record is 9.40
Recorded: 4.07
